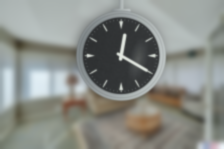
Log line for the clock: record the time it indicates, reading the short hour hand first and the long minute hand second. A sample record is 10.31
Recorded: 12.20
